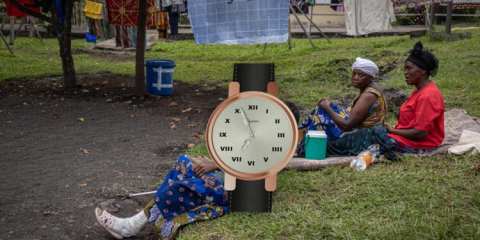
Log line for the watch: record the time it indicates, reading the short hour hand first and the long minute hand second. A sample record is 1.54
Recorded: 6.56
